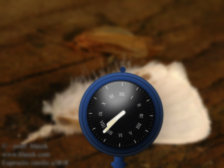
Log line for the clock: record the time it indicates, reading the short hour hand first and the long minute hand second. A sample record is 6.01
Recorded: 7.37
